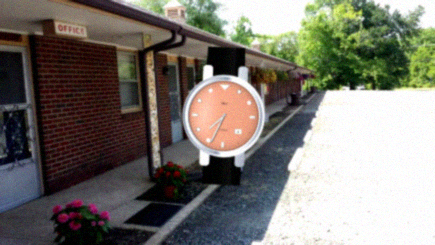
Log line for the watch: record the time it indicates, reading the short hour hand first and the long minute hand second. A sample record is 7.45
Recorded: 7.34
